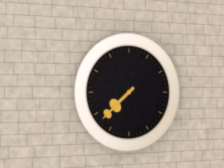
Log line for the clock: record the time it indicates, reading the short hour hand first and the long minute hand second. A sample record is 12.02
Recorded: 7.38
